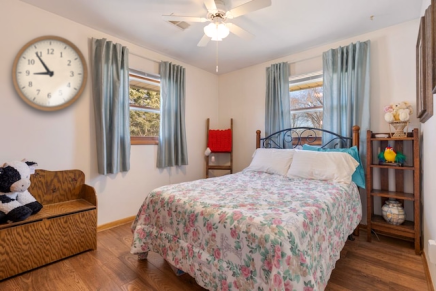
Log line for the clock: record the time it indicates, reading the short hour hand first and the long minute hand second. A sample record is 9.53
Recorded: 8.54
